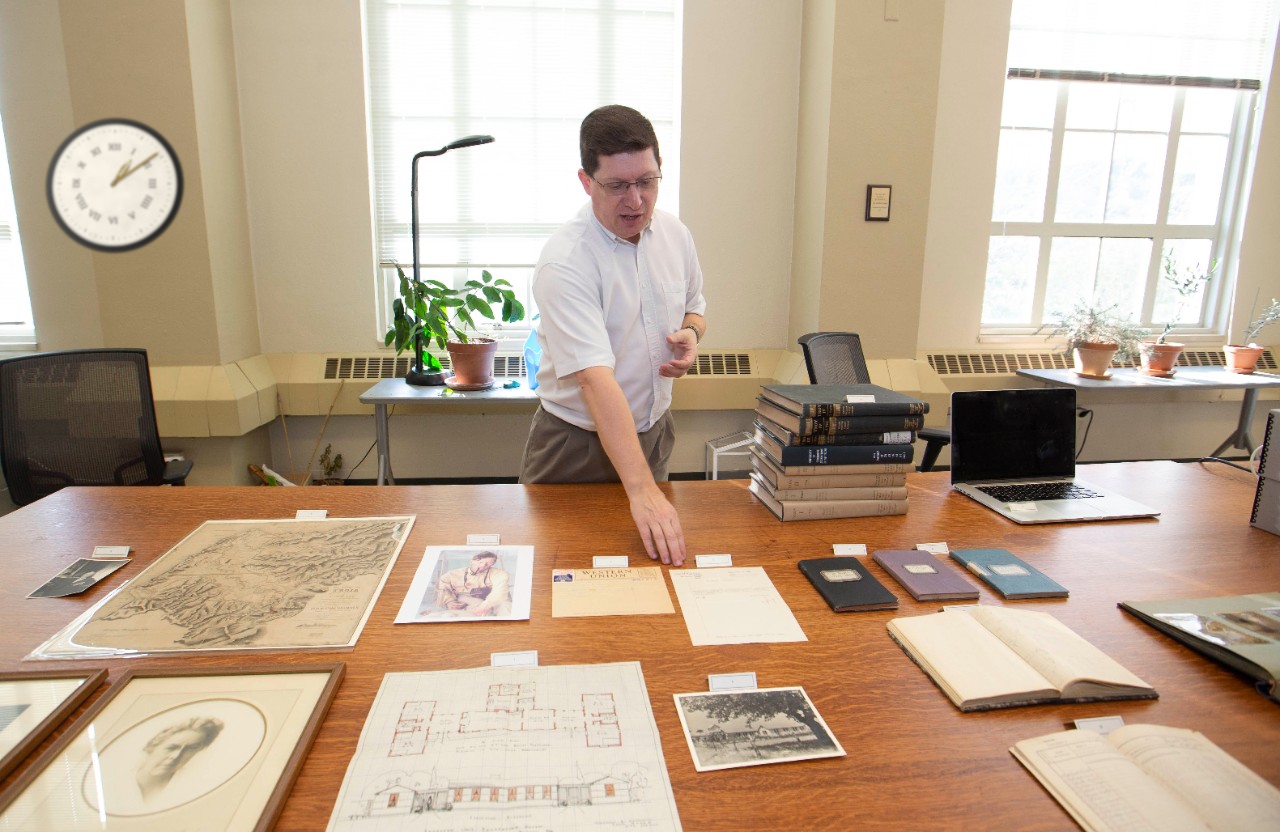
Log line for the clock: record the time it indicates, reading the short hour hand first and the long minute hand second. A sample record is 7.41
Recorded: 1.09
